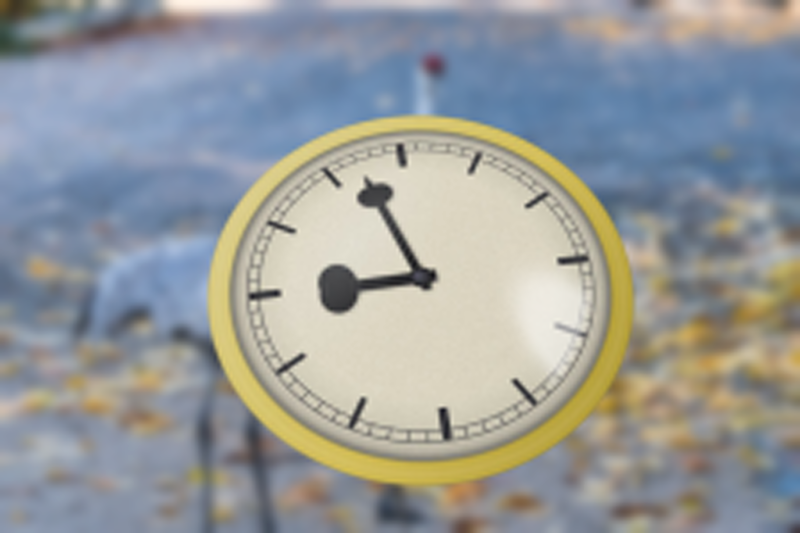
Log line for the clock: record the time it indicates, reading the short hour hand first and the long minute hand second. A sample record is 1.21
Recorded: 8.57
